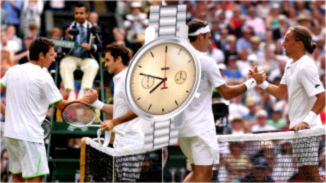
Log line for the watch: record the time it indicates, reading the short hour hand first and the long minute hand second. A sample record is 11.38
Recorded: 7.48
